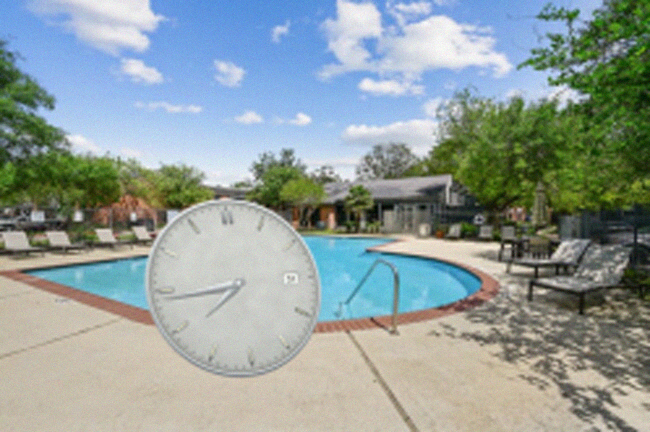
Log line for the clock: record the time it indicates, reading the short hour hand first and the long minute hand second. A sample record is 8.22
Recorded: 7.44
